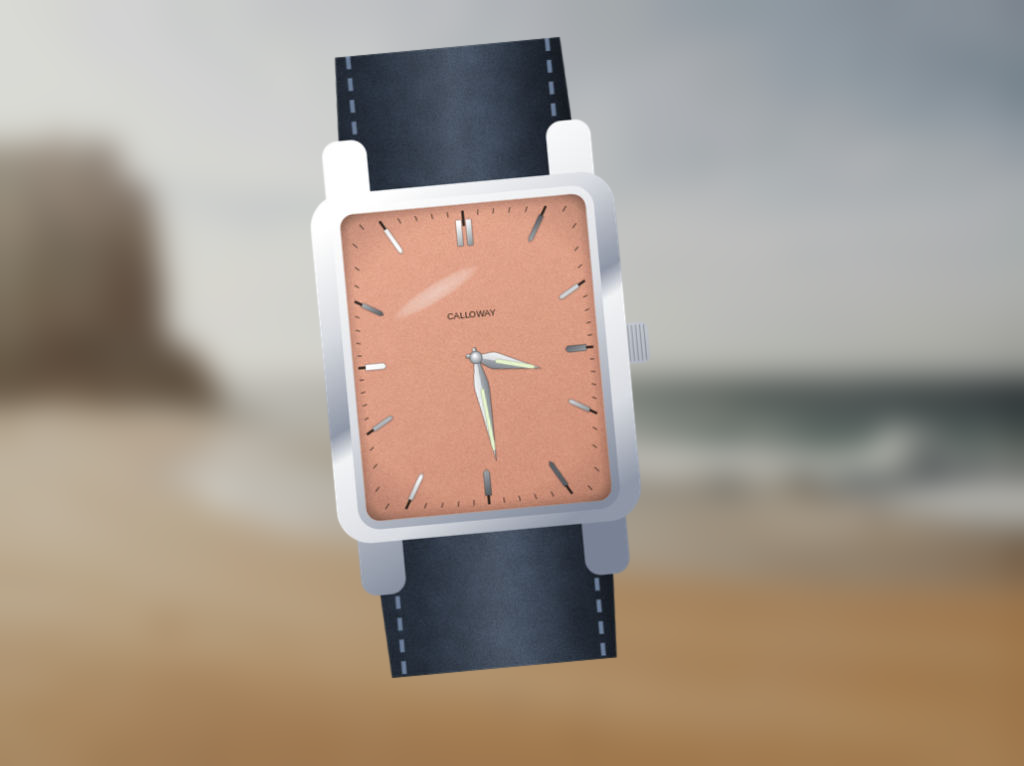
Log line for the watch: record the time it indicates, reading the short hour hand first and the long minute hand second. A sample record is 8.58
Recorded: 3.29
